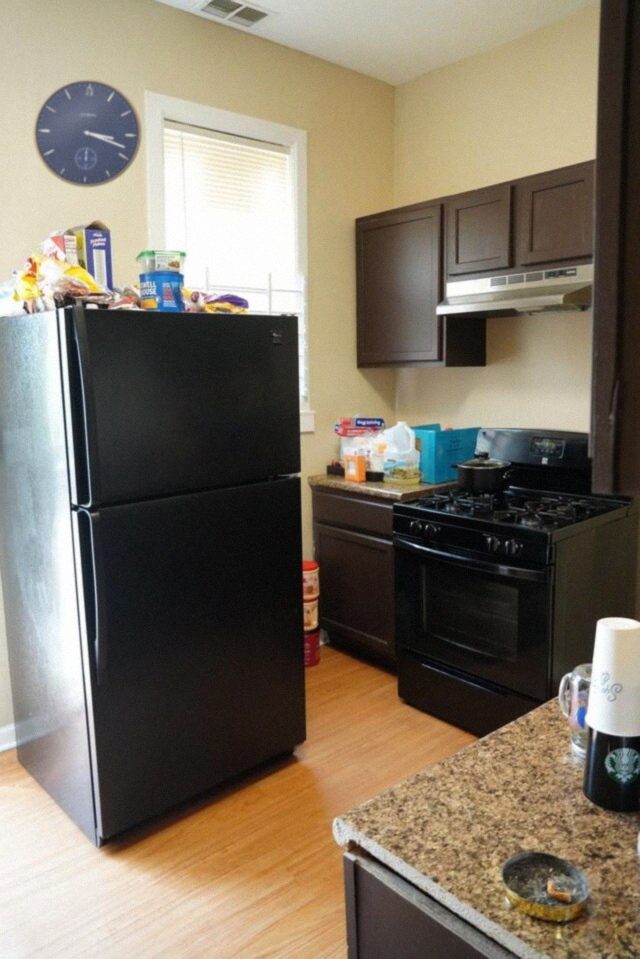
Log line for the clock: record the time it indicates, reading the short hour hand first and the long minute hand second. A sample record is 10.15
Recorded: 3.18
